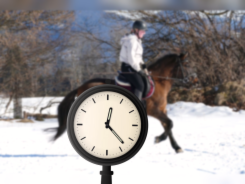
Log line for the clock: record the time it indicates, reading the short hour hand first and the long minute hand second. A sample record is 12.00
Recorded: 12.23
